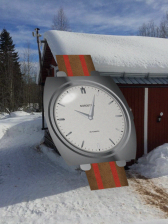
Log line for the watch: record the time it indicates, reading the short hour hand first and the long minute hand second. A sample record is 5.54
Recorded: 10.04
